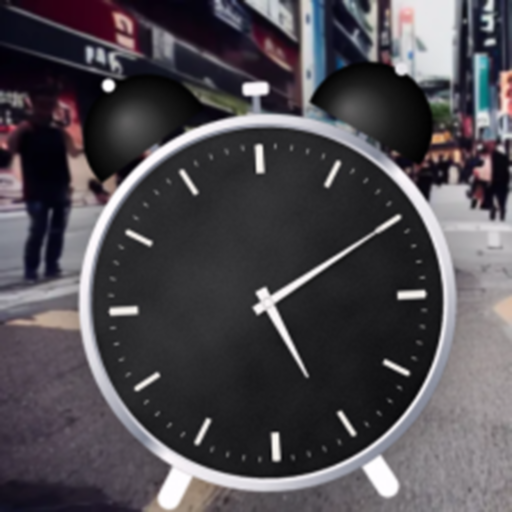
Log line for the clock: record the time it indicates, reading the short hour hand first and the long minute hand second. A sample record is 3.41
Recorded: 5.10
